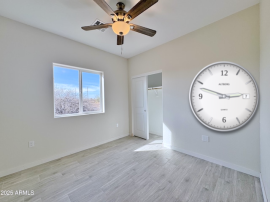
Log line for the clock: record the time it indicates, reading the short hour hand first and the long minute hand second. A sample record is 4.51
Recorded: 2.48
